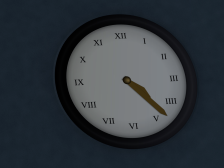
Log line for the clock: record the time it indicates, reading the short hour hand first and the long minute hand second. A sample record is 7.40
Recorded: 4.23
